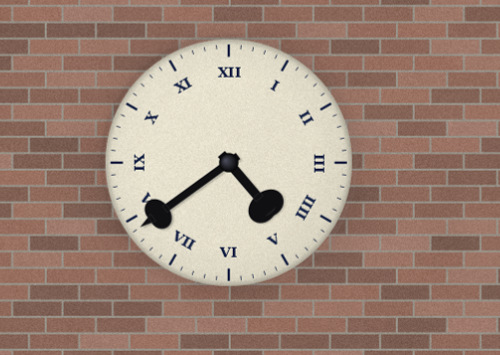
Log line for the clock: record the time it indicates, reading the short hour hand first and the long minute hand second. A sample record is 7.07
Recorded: 4.39
